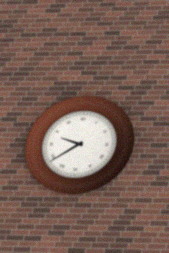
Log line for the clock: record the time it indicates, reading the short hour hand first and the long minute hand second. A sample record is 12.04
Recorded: 9.39
